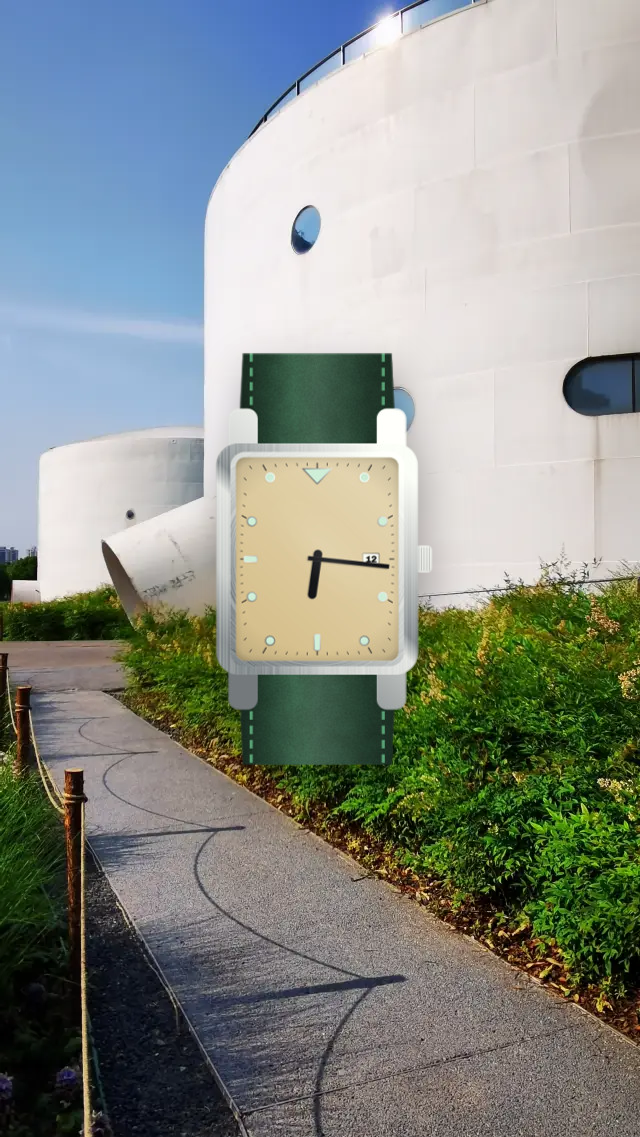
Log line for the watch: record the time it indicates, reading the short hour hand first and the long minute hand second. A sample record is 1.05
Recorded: 6.16
